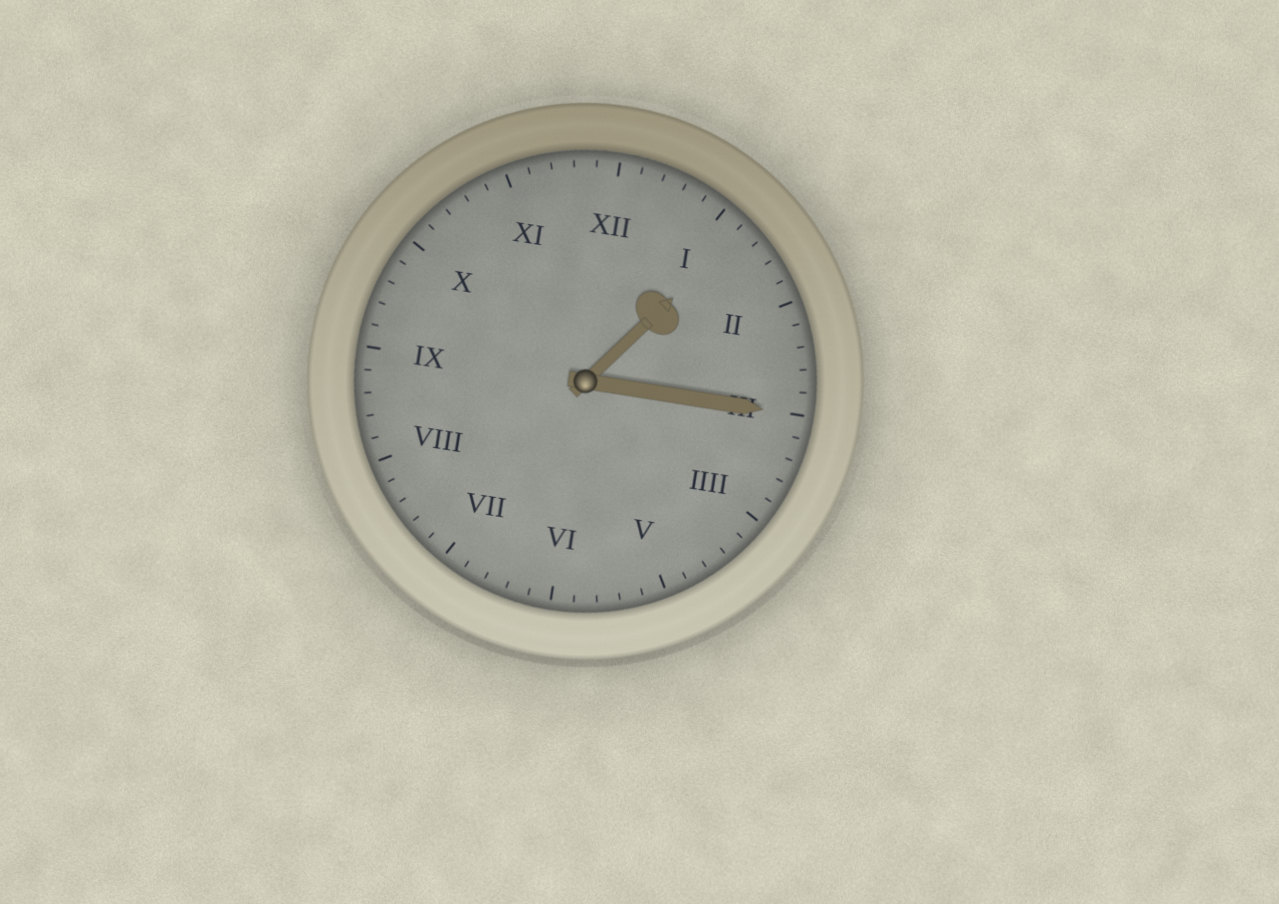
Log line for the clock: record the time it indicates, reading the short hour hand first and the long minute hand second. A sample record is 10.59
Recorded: 1.15
